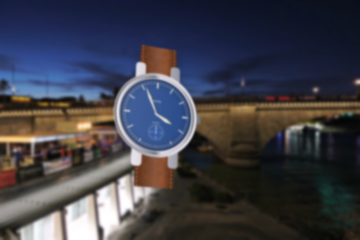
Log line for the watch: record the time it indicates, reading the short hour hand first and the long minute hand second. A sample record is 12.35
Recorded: 3.56
